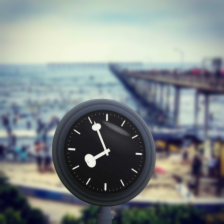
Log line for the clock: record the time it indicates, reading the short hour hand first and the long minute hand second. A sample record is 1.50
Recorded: 7.56
